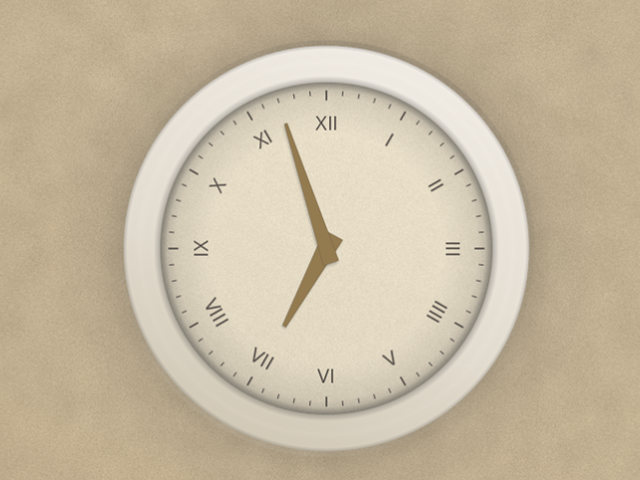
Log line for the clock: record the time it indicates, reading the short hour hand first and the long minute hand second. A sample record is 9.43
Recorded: 6.57
